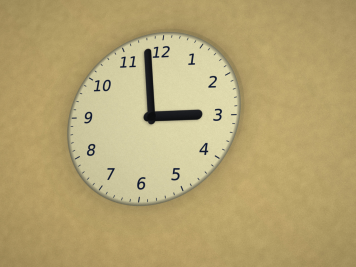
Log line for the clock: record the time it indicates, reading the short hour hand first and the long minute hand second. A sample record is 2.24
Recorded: 2.58
